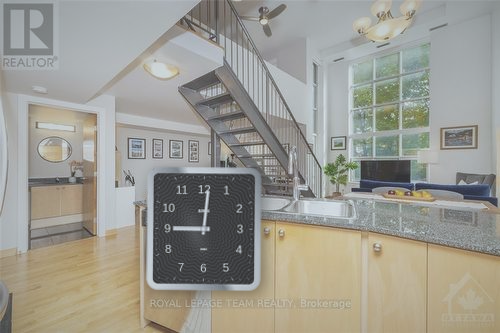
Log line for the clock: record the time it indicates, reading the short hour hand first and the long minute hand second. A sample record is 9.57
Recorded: 9.01
